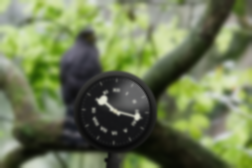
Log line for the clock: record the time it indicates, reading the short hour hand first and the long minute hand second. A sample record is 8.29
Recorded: 10.17
